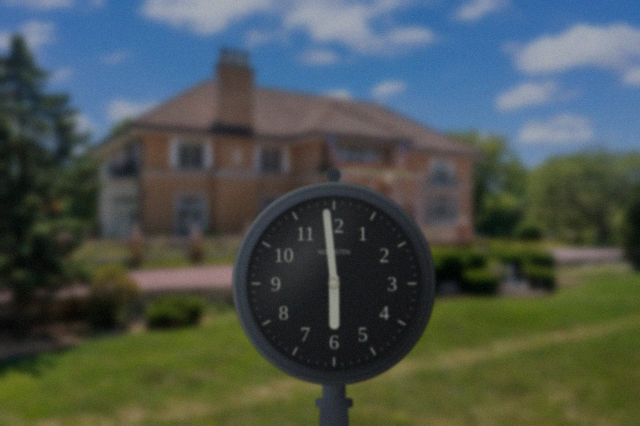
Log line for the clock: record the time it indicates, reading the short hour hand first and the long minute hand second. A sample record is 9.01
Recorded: 5.59
